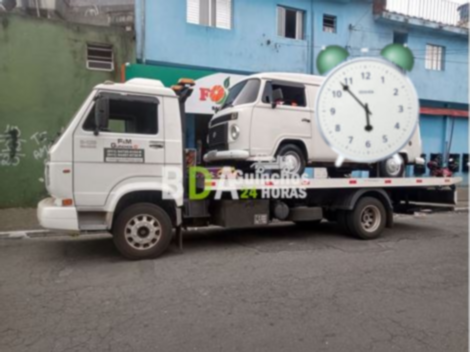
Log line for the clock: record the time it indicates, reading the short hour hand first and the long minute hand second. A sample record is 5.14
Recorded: 5.53
